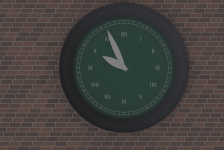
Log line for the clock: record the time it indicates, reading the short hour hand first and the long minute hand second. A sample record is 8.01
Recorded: 9.56
